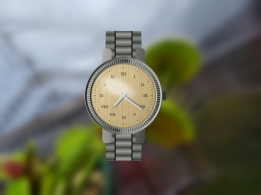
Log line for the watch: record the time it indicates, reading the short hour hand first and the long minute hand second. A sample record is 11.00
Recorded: 7.21
